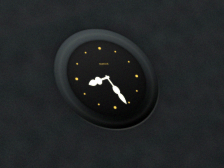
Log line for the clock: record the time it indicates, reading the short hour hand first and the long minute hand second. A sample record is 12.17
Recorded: 8.26
